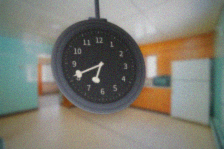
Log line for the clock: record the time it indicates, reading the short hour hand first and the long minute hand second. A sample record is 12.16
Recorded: 6.41
